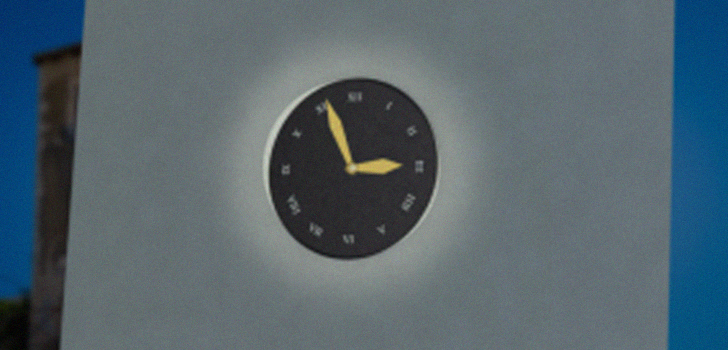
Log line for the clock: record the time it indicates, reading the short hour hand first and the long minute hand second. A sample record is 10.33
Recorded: 2.56
